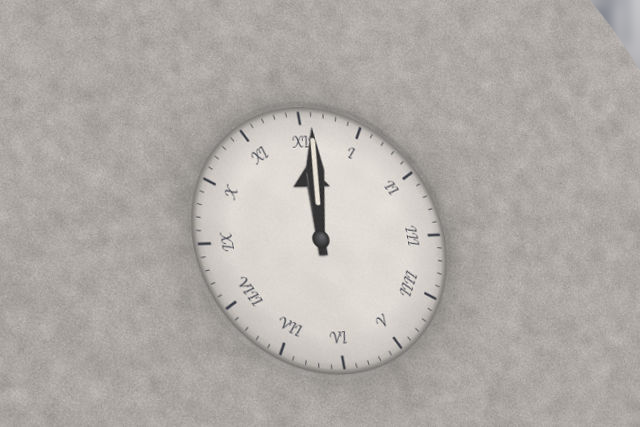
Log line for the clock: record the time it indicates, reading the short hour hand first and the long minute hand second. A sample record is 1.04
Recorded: 12.01
